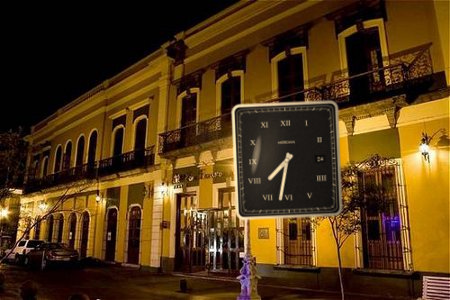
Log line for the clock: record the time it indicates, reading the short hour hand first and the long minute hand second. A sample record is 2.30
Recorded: 7.32
